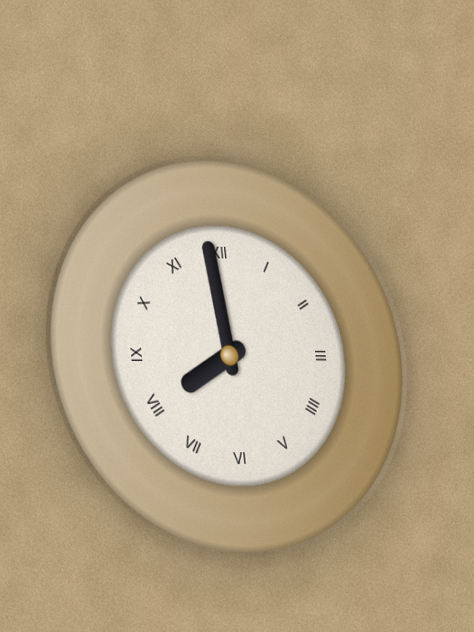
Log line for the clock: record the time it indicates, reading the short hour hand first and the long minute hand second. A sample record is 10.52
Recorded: 7.59
